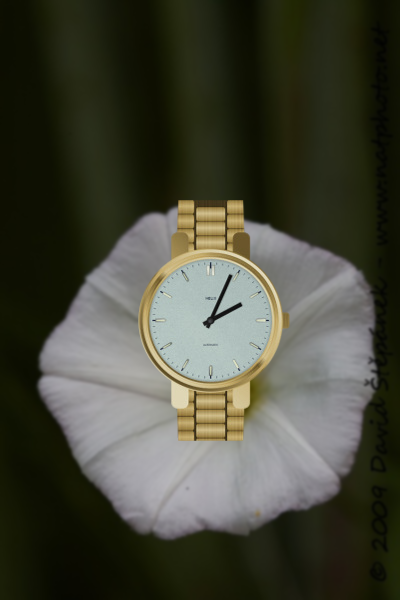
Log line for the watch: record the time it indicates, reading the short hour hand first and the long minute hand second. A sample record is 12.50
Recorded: 2.04
